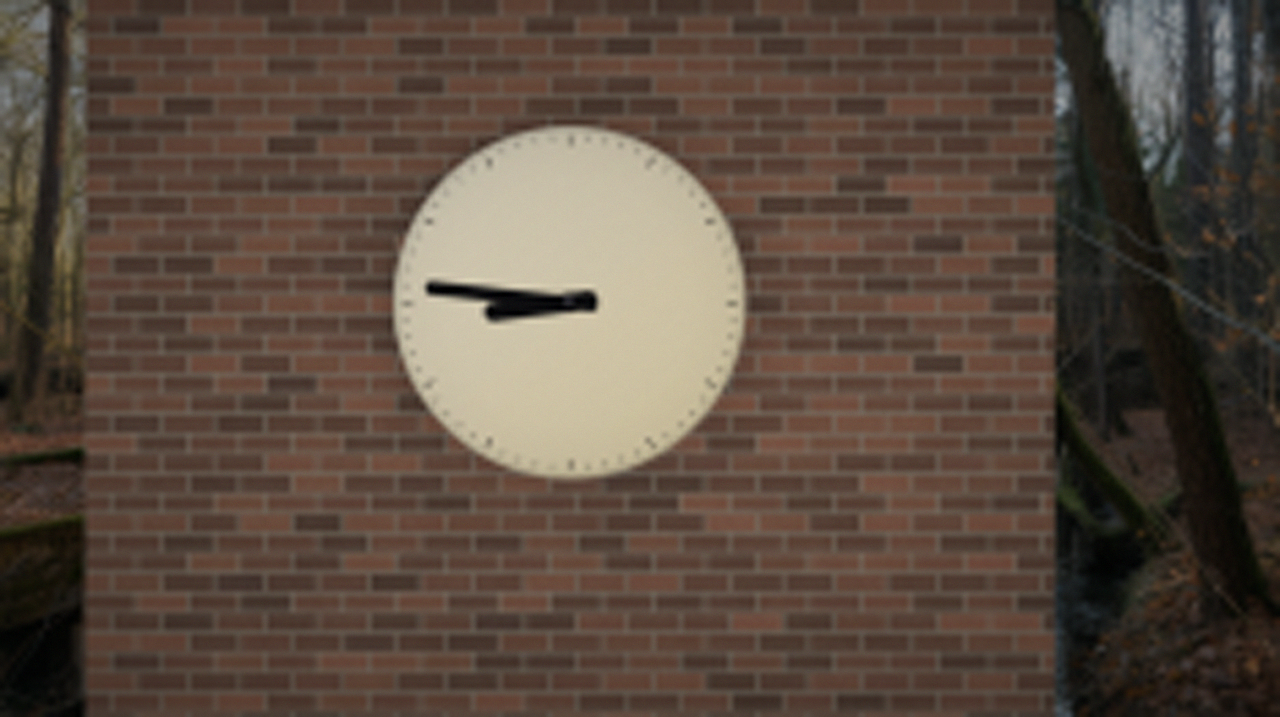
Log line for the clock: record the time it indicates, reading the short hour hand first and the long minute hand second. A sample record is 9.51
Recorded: 8.46
